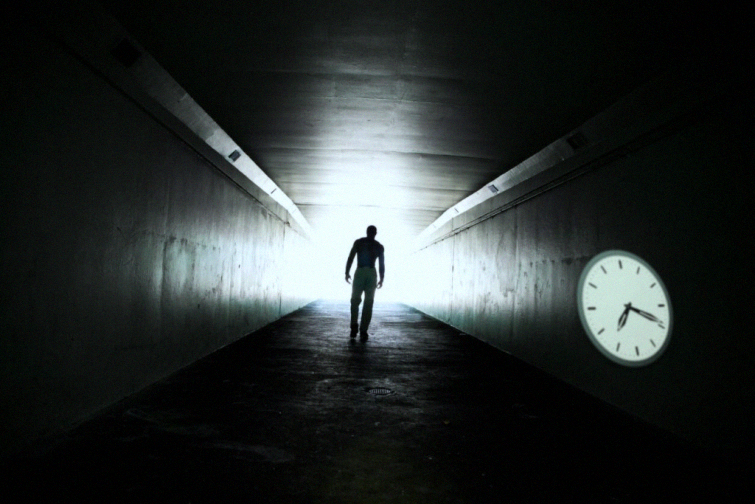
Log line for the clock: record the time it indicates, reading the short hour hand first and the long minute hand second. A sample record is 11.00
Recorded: 7.19
